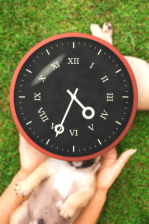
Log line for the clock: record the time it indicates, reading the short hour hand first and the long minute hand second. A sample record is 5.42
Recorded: 4.34
